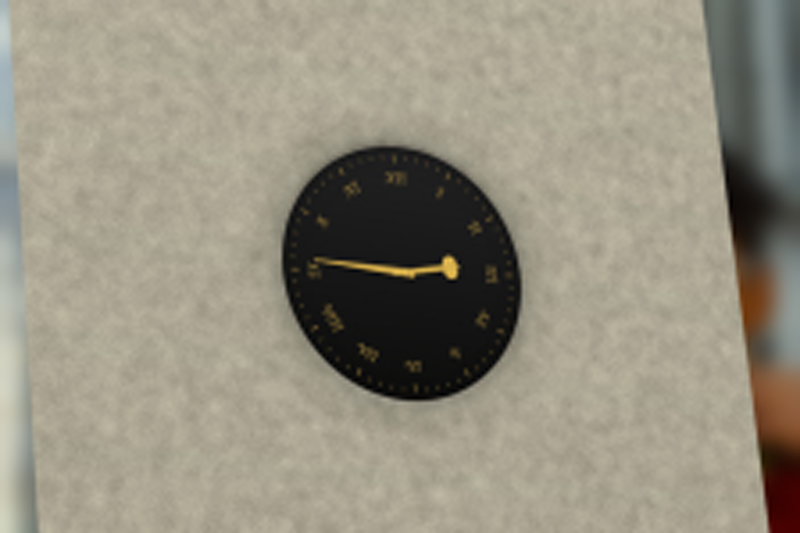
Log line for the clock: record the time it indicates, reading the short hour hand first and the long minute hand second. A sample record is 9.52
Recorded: 2.46
